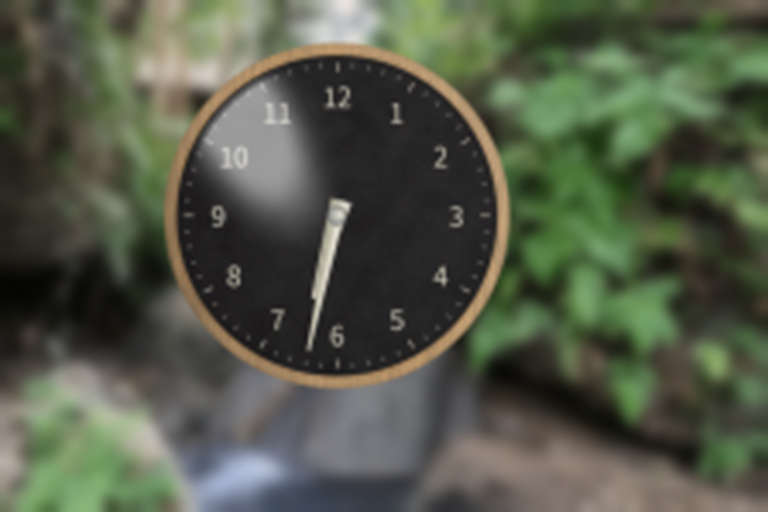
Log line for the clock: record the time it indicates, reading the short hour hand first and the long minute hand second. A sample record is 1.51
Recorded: 6.32
